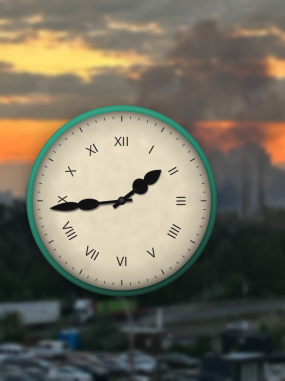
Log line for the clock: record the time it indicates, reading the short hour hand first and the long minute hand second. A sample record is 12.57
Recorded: 1.44
